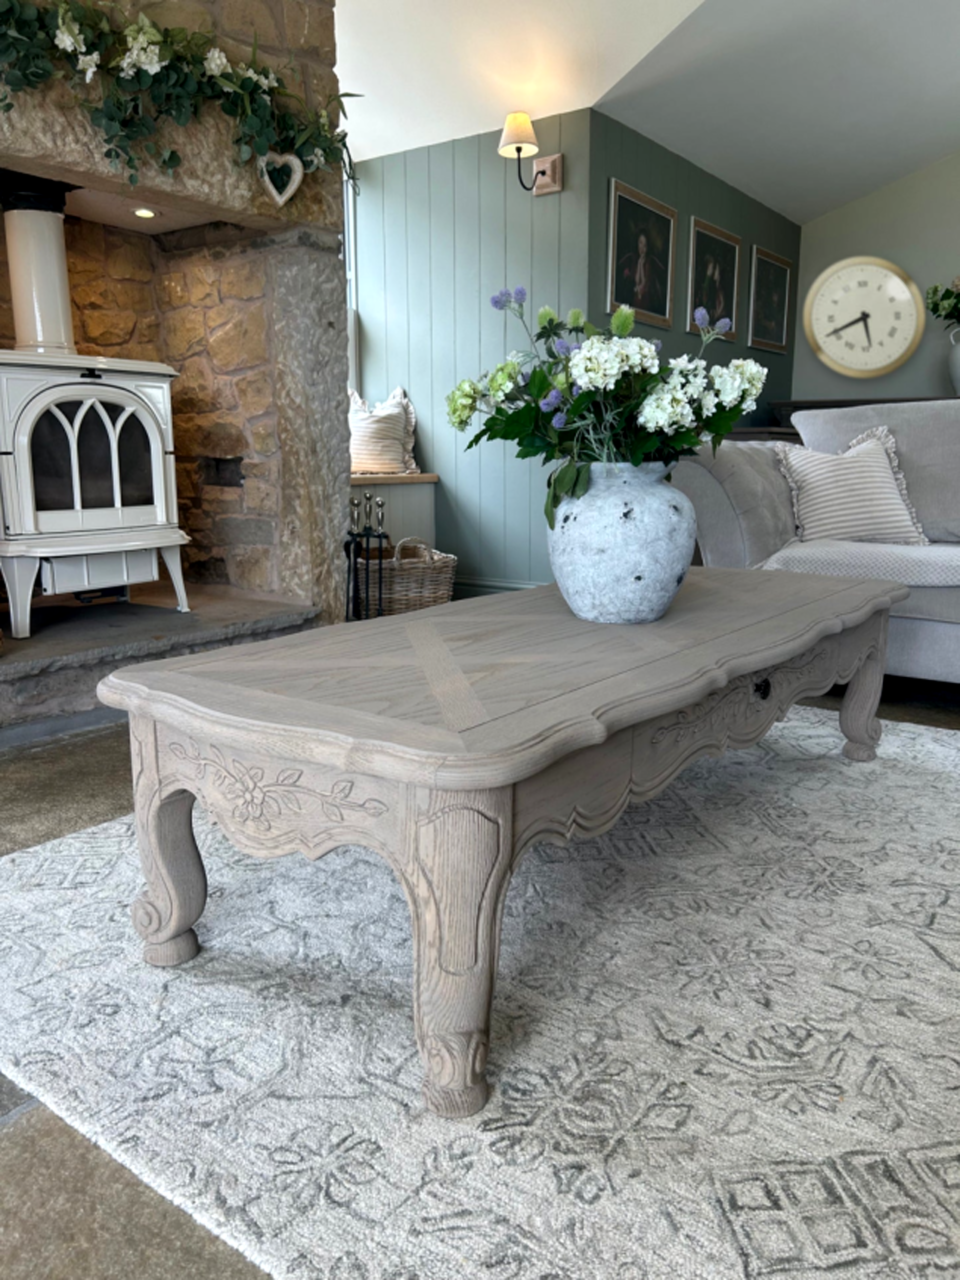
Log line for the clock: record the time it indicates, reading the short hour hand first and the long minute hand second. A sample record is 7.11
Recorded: 5.41
